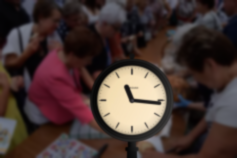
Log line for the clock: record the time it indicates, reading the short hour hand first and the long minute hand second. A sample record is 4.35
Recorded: 11.16
